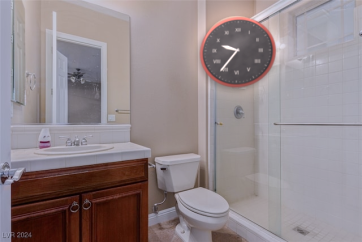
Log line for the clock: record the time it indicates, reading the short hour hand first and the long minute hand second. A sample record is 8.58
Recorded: 9.36
